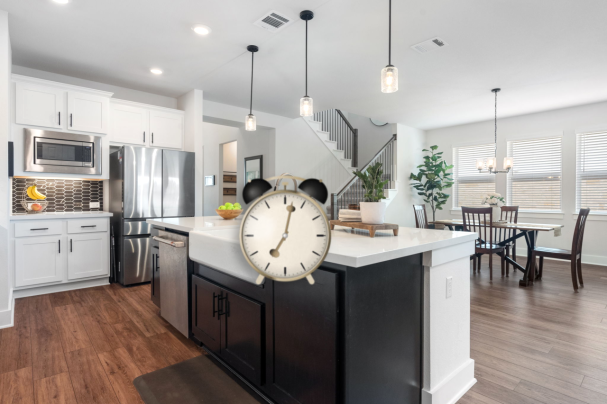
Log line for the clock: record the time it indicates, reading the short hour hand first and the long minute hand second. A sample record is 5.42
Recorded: 7.02
